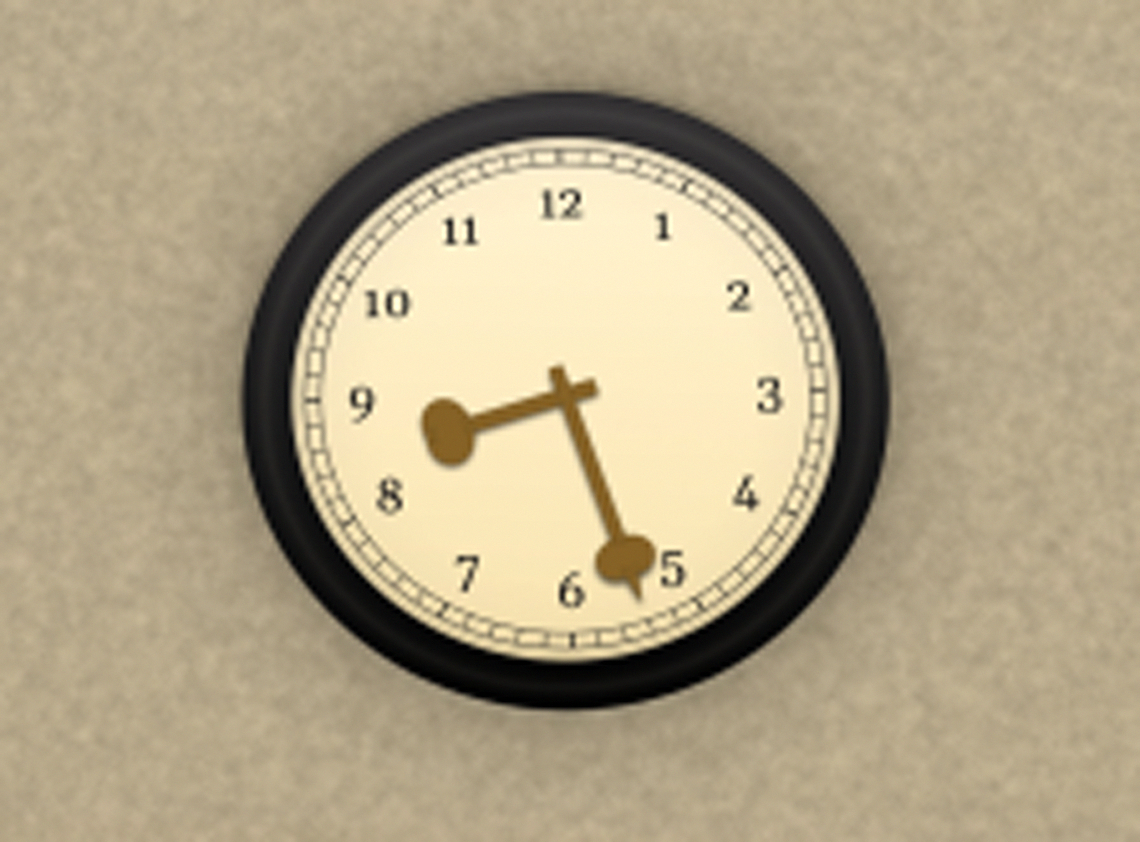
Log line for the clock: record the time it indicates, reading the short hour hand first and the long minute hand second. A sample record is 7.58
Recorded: 8.27
